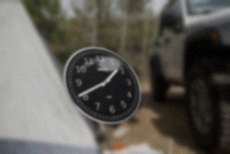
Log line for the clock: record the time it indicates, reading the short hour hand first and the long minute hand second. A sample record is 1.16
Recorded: 1.41
